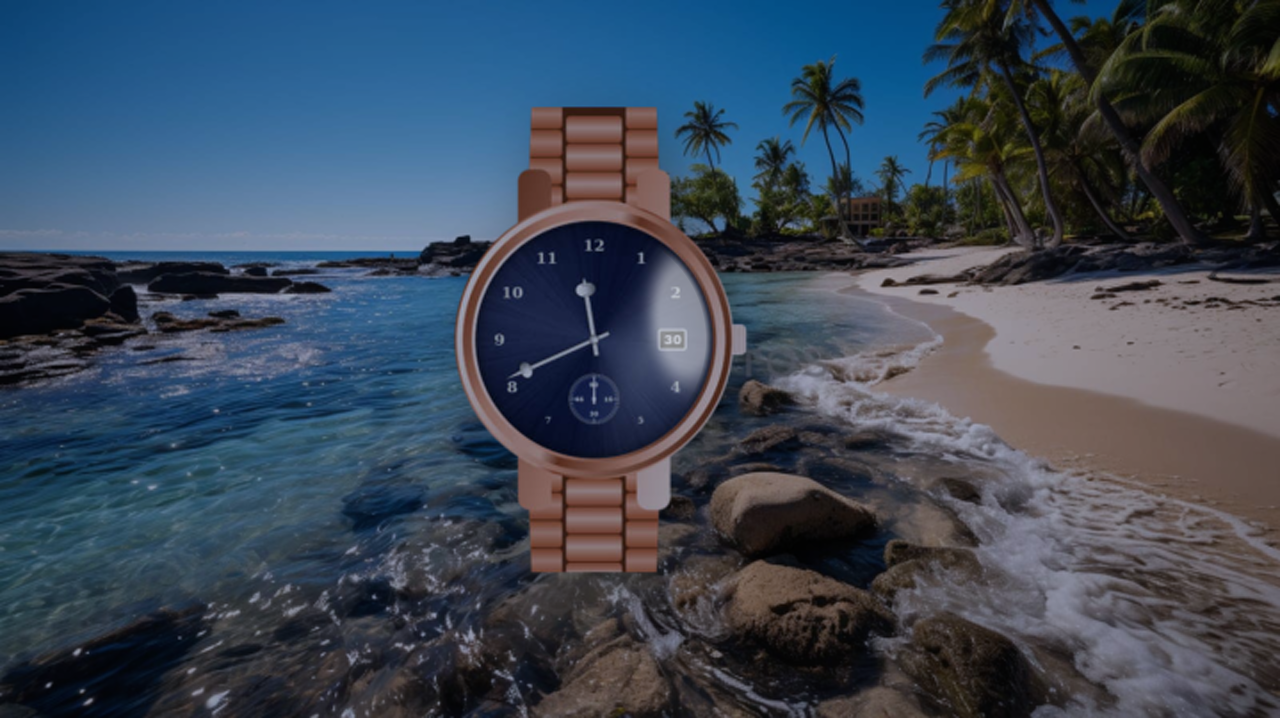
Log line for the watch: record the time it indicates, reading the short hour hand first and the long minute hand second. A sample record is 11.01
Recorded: 11.41
